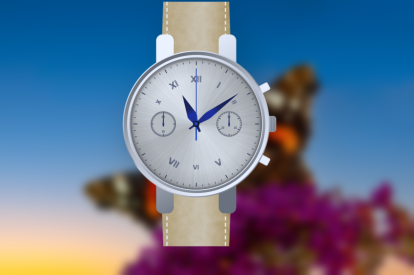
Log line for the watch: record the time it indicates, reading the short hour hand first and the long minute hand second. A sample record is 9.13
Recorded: 11.09
